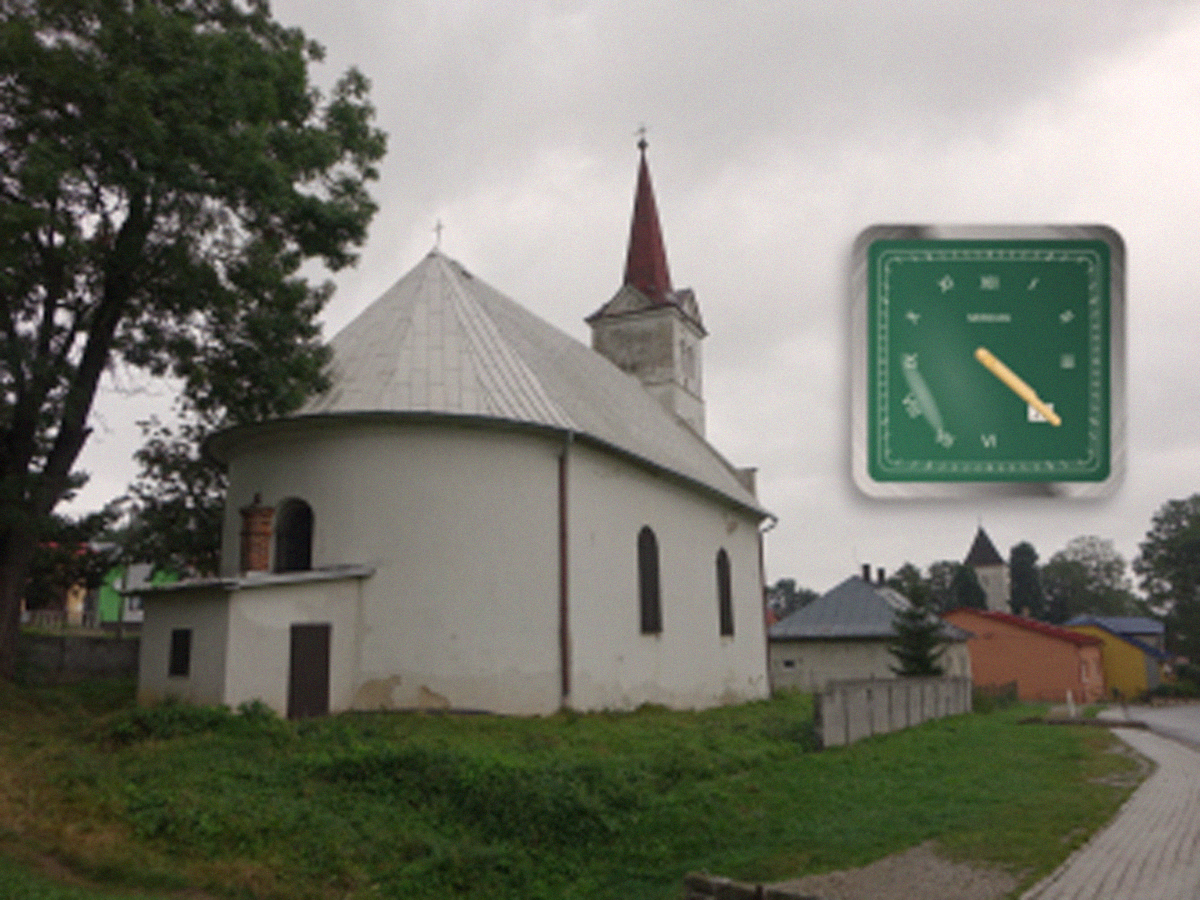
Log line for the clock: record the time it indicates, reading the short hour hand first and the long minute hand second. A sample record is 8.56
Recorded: 4.22
